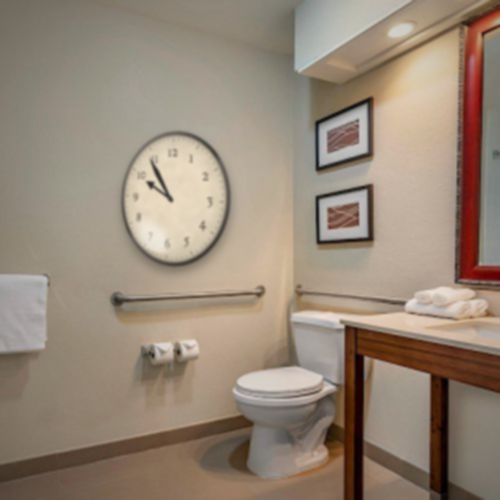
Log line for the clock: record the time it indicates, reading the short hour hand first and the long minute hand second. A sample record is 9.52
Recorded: 9.54
